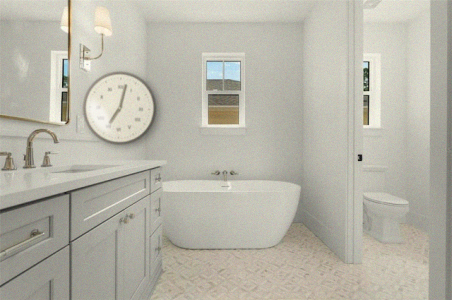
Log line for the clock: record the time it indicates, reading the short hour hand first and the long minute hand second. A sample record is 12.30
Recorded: 7.02
